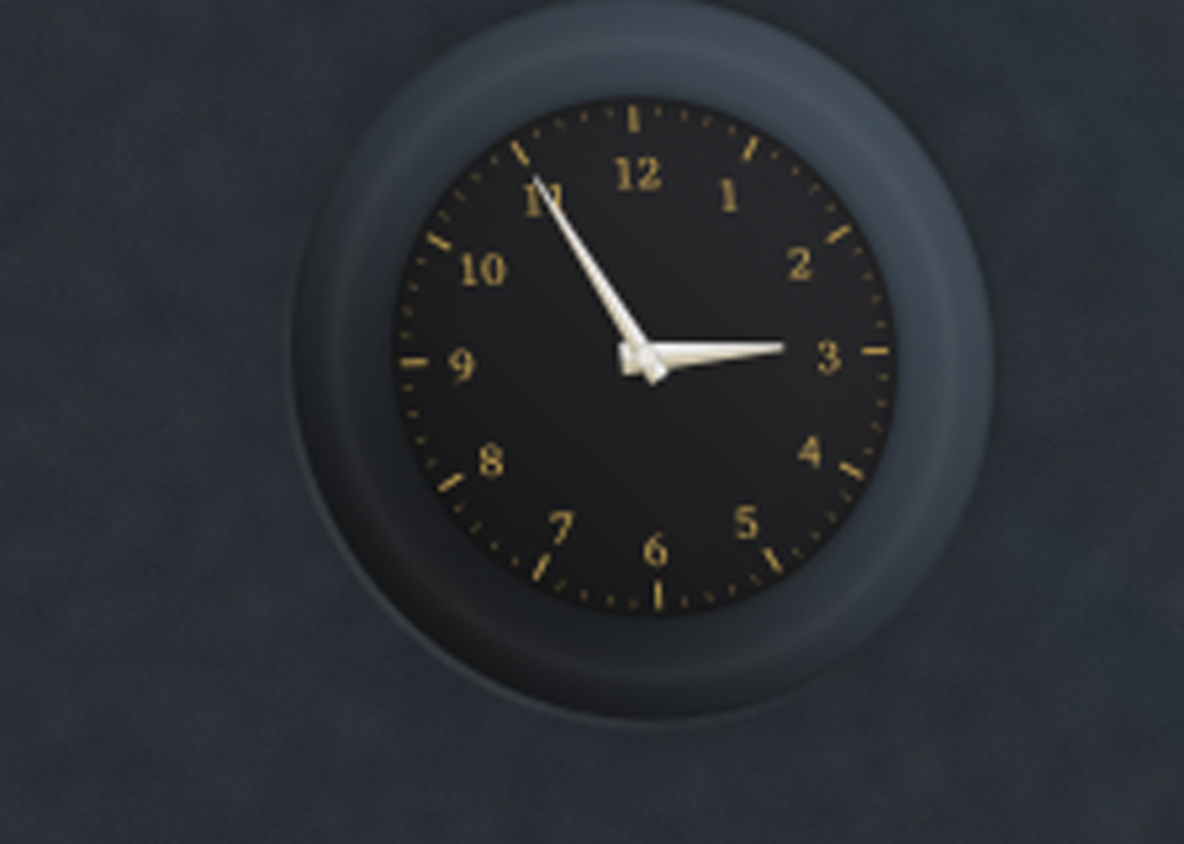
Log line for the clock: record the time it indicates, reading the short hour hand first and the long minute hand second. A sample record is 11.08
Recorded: 2.55
